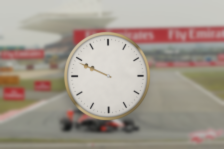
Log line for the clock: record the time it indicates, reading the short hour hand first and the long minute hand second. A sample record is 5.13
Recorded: 9.49
